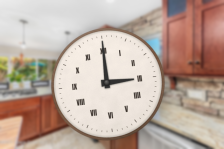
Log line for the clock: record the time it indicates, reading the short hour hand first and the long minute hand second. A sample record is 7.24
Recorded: 3.00
